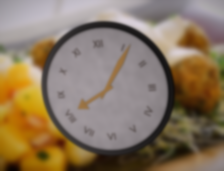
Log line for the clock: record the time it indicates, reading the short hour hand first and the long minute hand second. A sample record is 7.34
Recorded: 8.06
